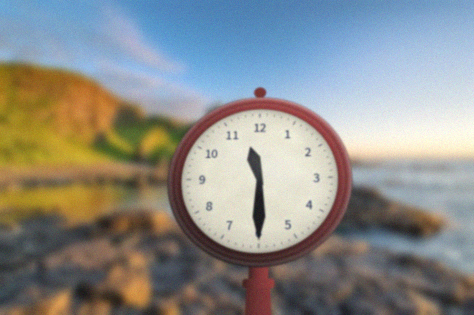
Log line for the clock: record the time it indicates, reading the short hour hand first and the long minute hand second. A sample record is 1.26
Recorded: 11.30
